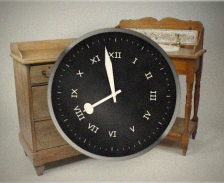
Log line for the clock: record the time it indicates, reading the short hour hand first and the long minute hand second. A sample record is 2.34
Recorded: 7.58
